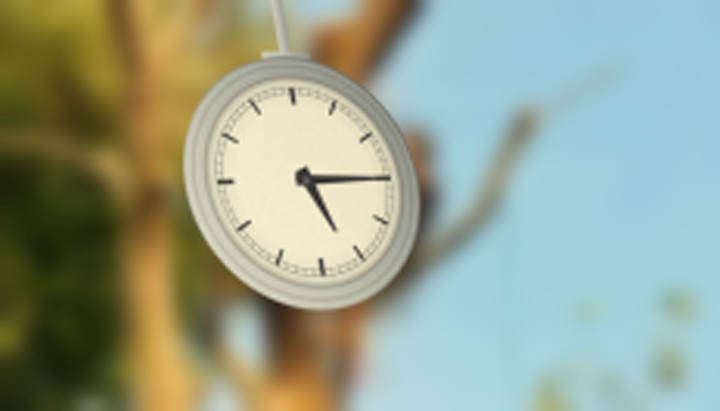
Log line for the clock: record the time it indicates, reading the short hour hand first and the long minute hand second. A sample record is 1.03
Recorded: 5.15
